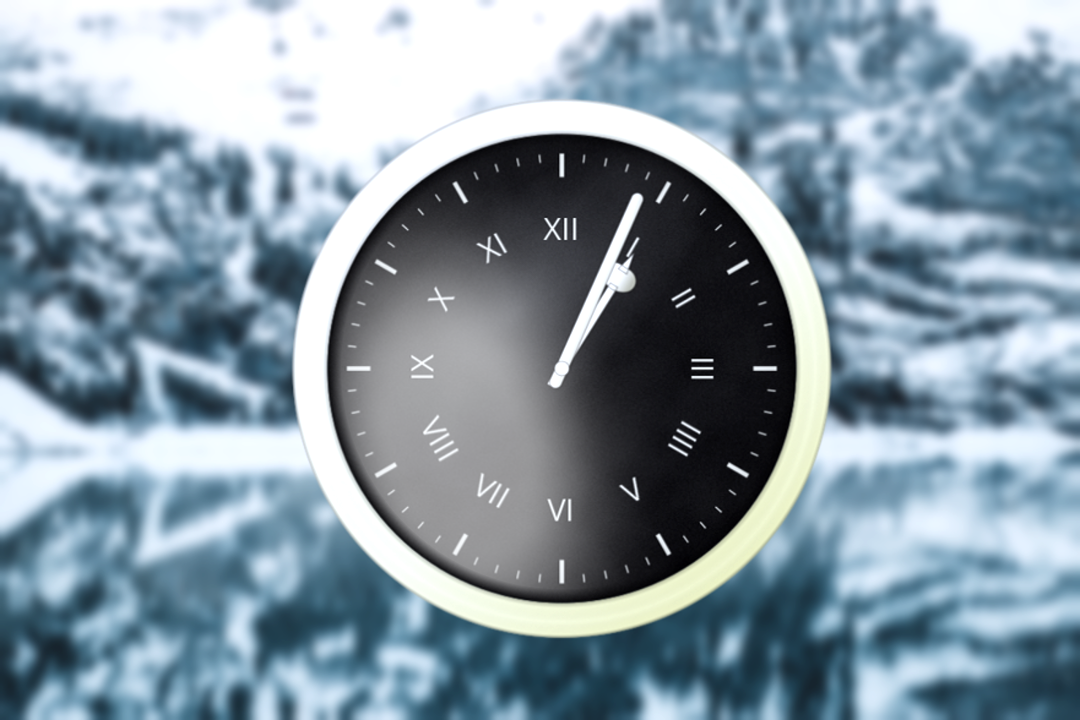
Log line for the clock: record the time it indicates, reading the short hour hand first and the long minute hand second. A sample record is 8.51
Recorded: 1.04
